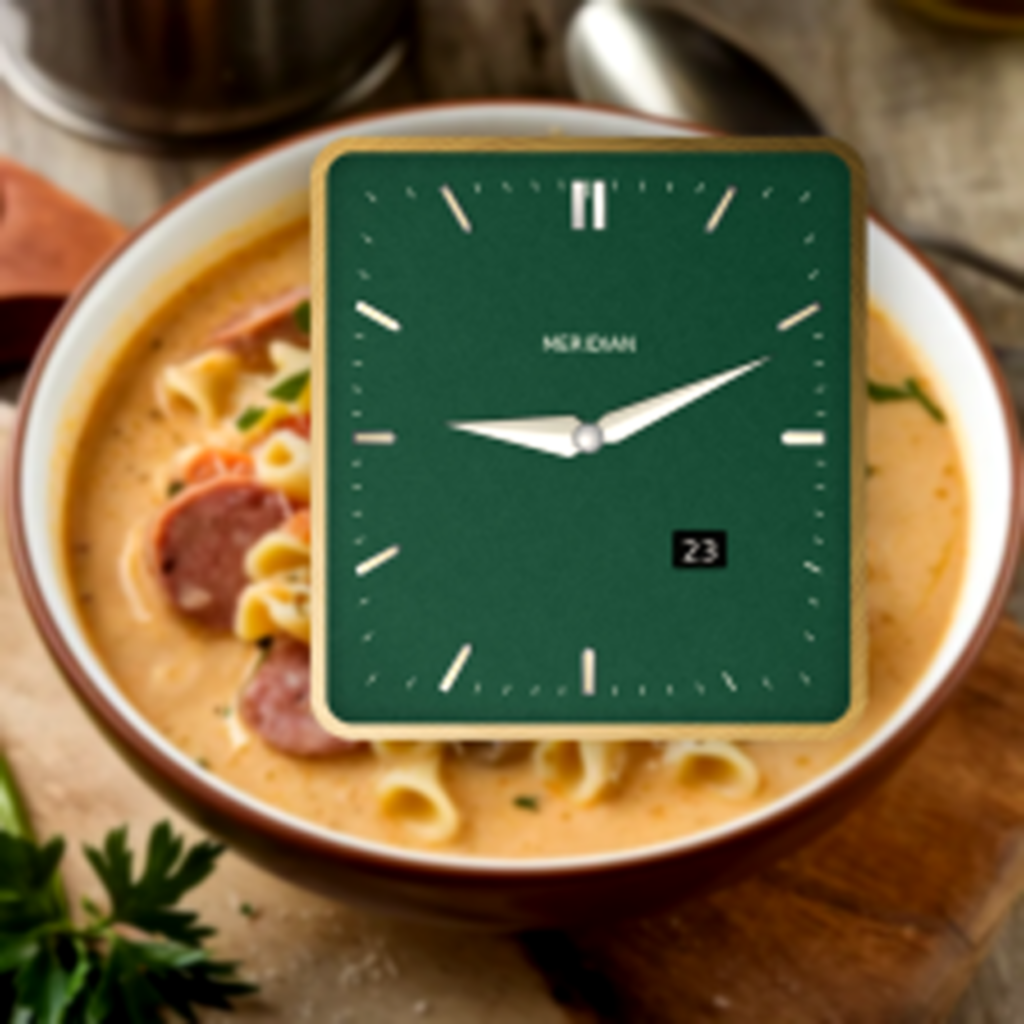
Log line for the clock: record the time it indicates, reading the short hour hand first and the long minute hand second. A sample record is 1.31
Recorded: 9.11
